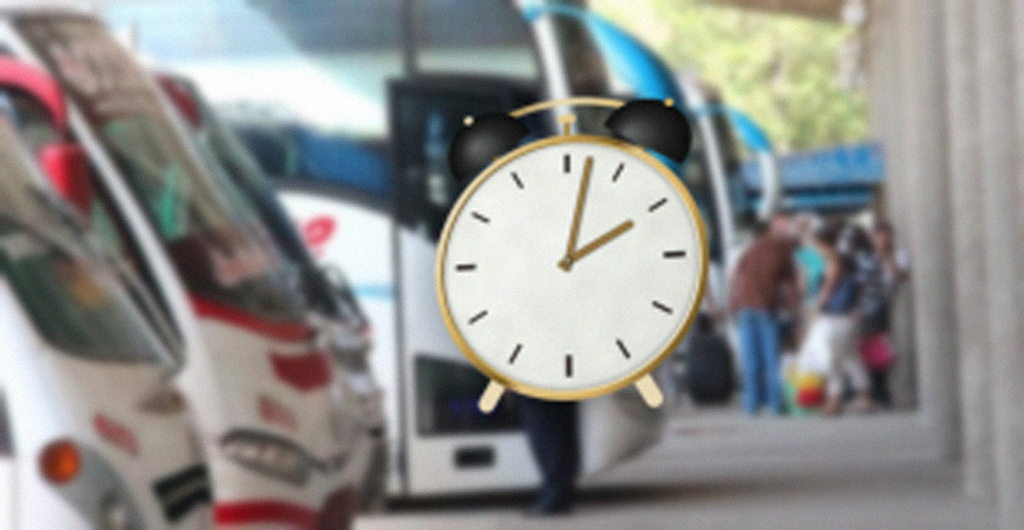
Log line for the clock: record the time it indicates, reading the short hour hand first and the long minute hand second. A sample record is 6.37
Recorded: 2.02
